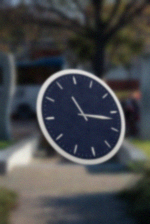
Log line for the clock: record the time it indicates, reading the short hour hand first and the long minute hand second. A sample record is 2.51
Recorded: 11.17
